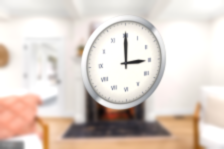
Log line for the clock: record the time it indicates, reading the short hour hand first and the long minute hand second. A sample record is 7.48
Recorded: 3.00
